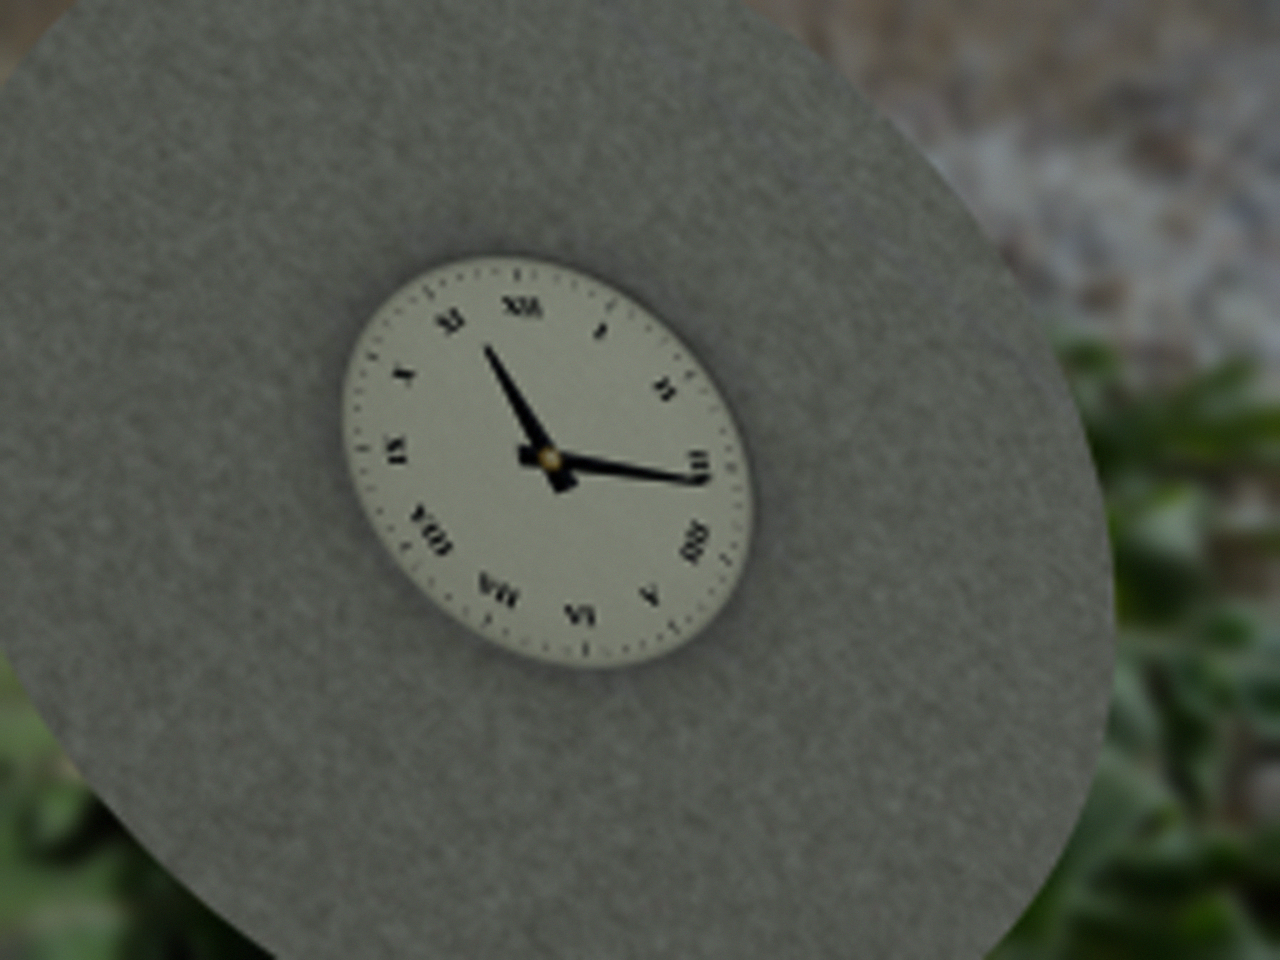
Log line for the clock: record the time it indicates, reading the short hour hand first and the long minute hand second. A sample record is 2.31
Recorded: 11.16
